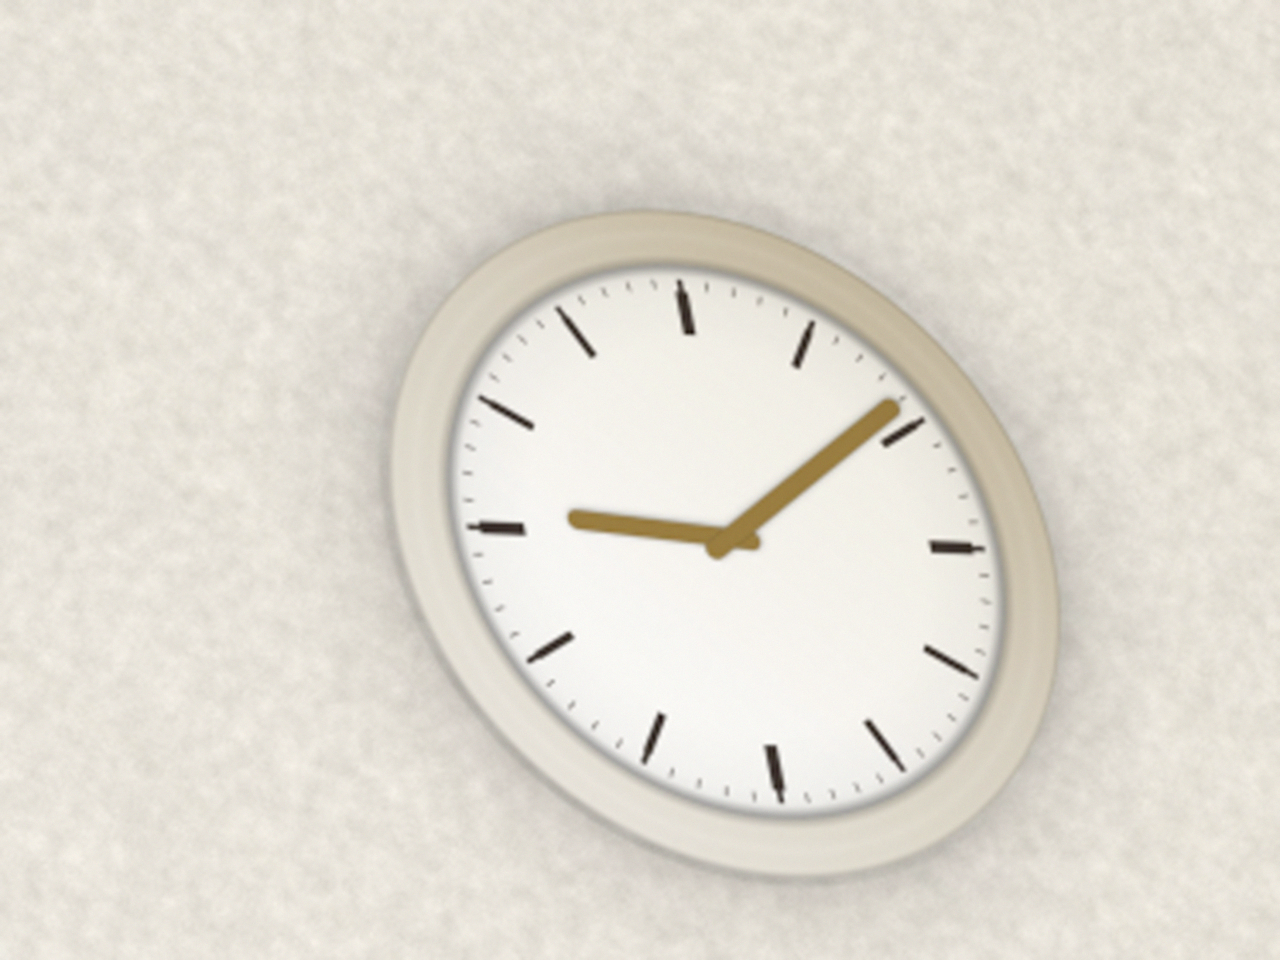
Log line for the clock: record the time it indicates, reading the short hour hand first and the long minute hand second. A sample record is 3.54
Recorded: 9.09
